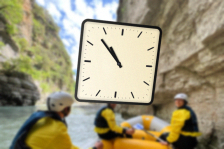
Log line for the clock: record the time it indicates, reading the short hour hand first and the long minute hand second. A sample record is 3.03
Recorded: 10.53
